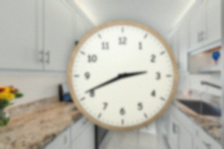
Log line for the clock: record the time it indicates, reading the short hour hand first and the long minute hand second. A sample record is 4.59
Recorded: 2.41
